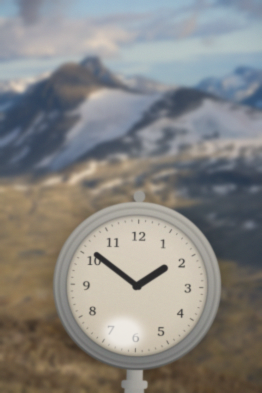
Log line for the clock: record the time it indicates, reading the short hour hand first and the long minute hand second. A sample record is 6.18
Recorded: 1.51
